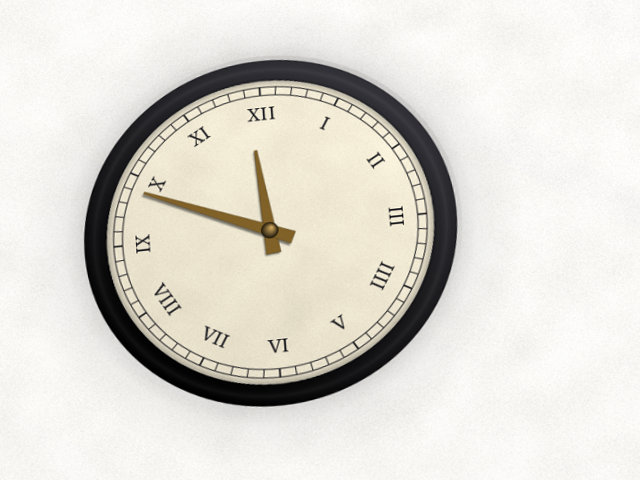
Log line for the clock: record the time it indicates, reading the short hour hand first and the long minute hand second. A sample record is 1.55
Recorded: 11.49
